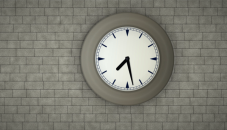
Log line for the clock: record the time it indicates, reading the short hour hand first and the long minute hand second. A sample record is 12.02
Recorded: 7.28
